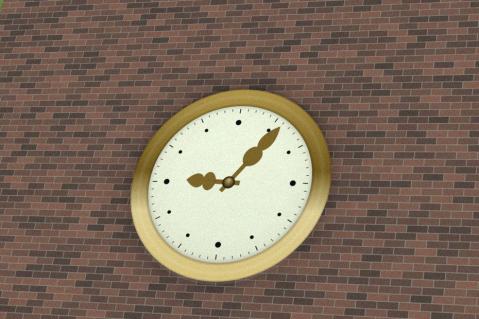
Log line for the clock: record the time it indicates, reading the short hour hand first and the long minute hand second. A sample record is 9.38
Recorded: 9.06
